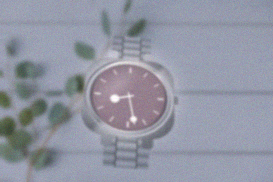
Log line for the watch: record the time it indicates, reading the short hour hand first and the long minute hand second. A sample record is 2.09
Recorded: 8.28
